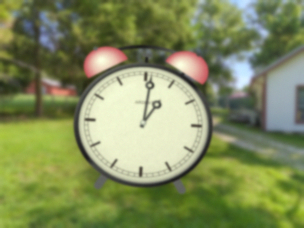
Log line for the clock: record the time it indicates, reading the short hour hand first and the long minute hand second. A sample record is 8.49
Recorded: 1.01
